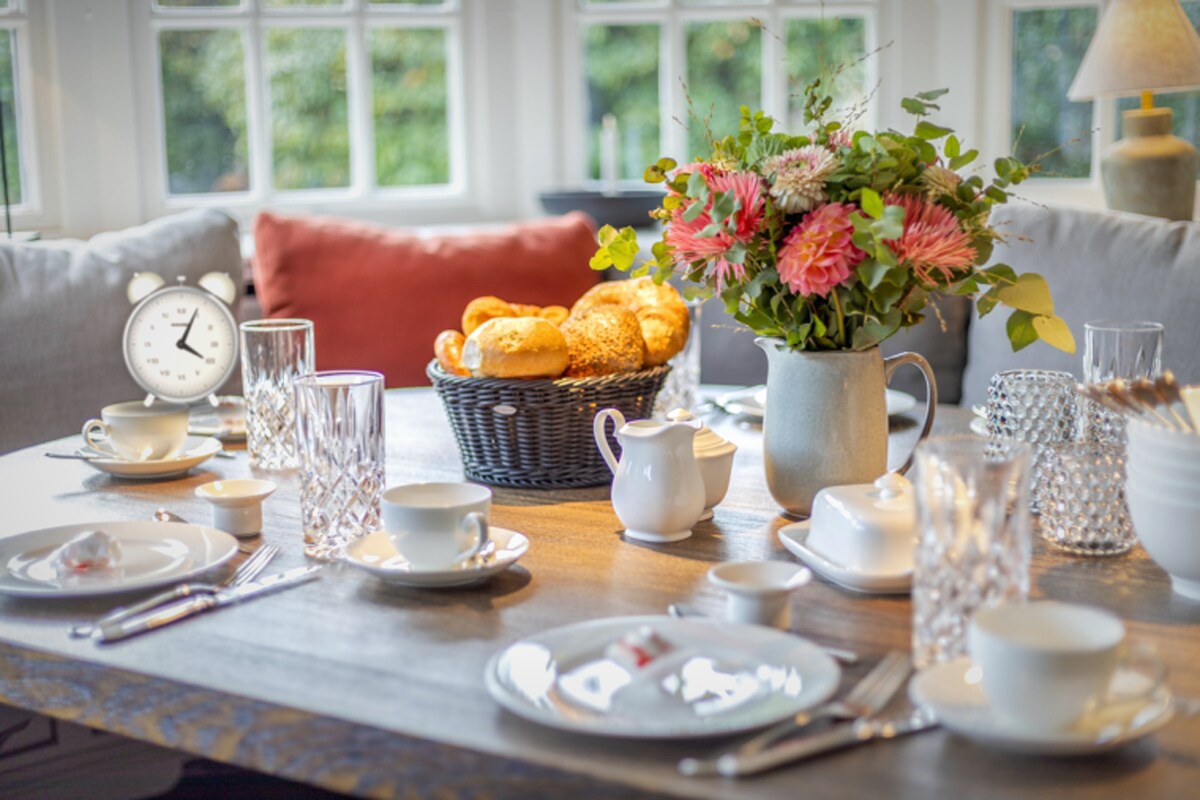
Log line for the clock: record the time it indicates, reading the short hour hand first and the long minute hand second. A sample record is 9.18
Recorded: 4.04
